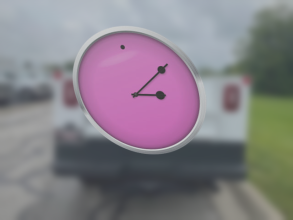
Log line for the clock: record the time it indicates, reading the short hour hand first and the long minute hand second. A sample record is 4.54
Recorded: 3.09
